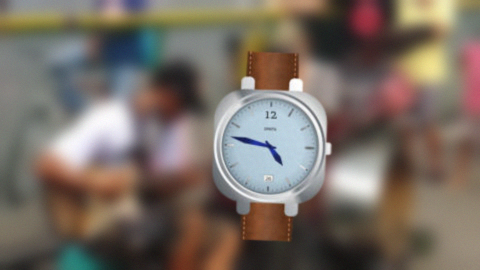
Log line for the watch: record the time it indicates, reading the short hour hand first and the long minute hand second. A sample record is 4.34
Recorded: 4.47
